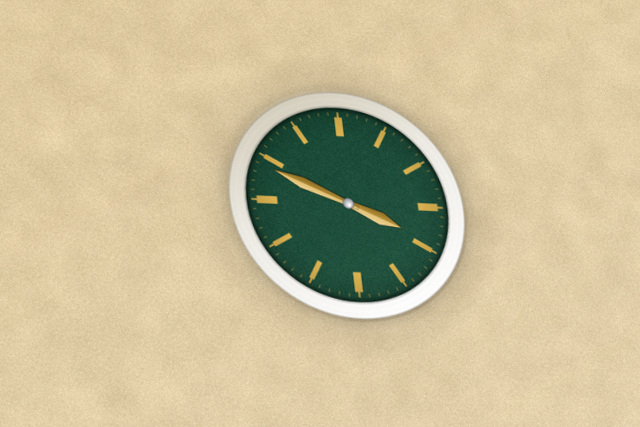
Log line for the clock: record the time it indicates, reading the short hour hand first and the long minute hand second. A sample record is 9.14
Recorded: 3.49
